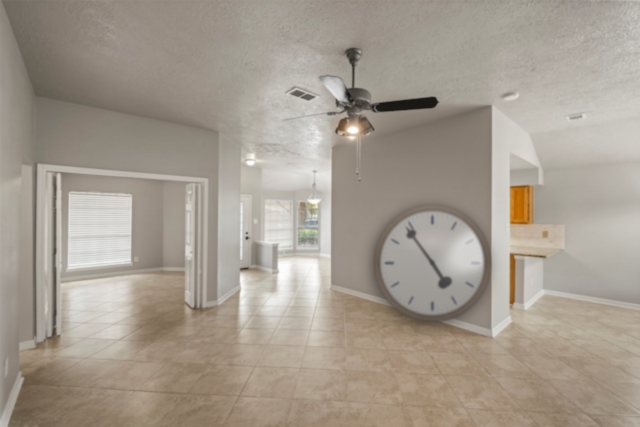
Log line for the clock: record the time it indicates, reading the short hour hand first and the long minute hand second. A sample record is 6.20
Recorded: 4.54
